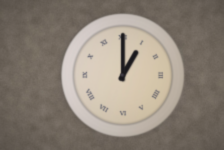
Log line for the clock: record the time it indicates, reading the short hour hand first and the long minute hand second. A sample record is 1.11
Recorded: 1.00
